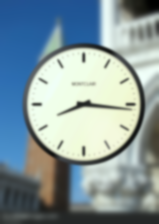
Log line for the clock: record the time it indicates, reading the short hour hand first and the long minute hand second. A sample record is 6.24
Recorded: 8.16
